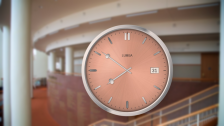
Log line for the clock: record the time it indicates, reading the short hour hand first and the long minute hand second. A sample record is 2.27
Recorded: 7.51
